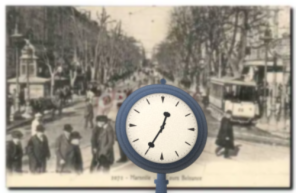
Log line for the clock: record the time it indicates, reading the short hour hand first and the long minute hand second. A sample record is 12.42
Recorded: 12.35
